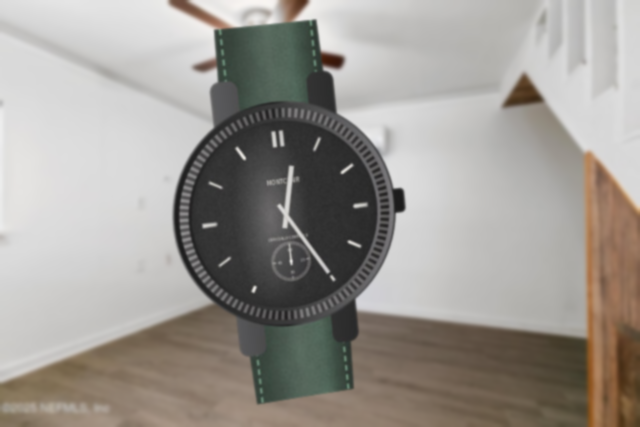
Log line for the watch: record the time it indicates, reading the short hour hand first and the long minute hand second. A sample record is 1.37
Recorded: 12.25
